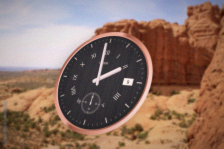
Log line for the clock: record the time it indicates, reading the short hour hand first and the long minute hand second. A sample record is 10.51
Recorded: 1.59
